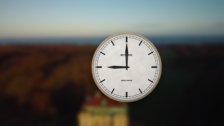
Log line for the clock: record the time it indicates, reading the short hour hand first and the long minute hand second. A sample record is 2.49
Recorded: 9.00
